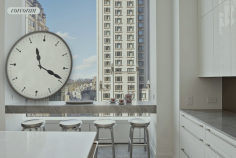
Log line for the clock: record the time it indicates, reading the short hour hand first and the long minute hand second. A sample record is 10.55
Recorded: 11.19
